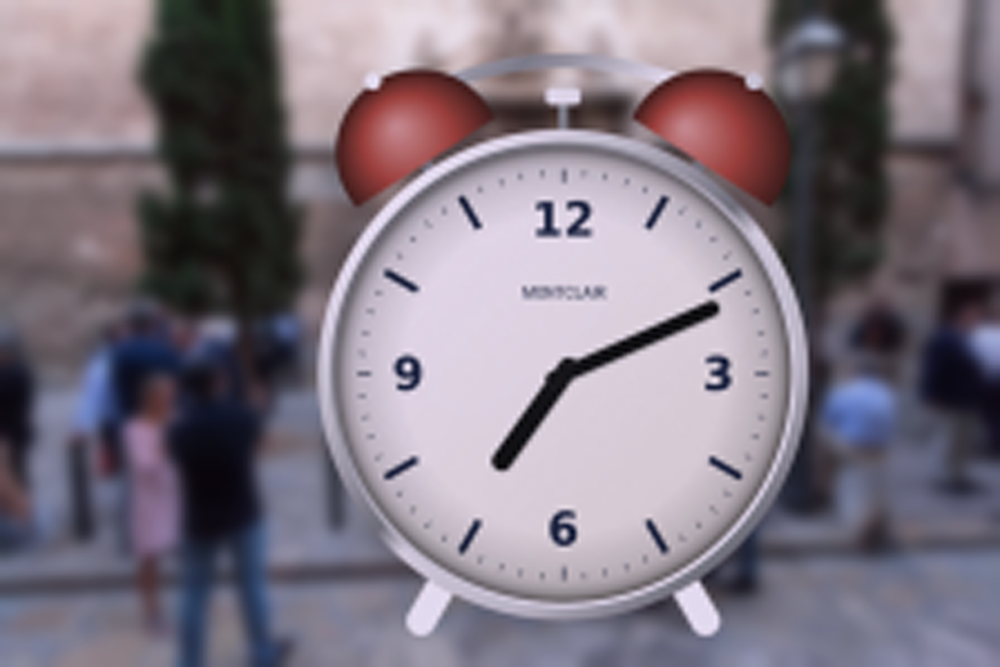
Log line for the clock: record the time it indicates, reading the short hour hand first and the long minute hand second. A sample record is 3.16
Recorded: 7.11
